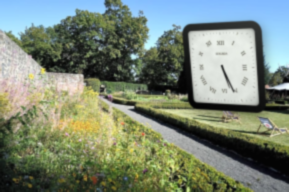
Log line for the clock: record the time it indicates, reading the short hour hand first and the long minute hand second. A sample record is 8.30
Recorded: 5.26
